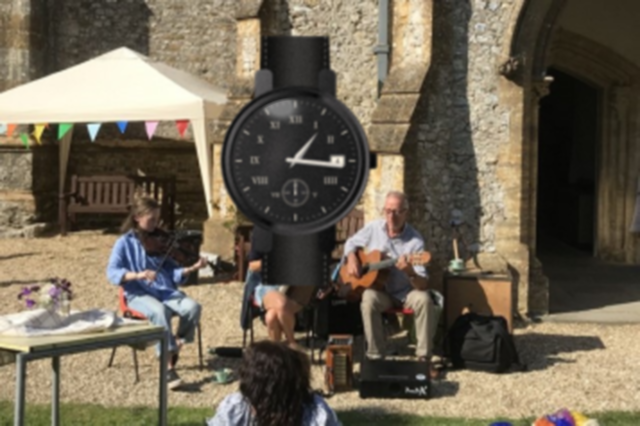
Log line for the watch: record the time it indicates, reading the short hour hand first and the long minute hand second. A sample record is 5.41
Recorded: 1.16
